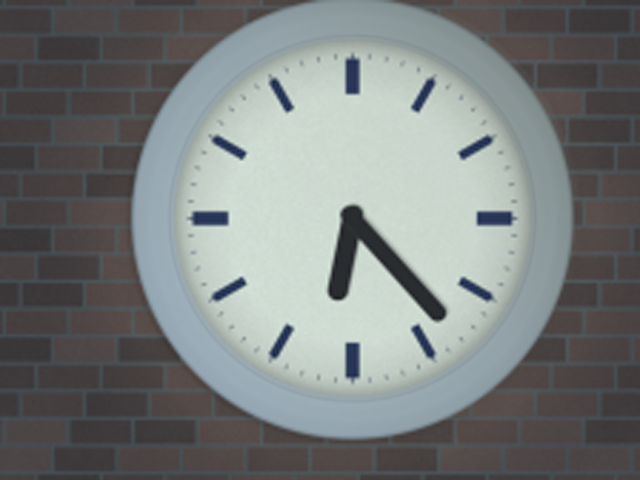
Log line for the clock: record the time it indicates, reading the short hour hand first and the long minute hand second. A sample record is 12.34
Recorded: 6.23
